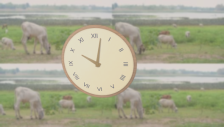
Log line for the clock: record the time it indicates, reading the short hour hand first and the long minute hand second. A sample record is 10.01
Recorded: 10.02
